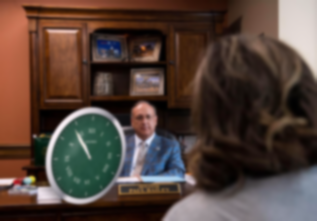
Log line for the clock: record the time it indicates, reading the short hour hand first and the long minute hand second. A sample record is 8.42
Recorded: 10.54
